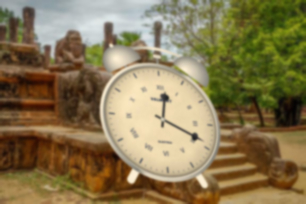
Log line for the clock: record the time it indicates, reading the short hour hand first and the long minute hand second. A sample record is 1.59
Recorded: 12.19
